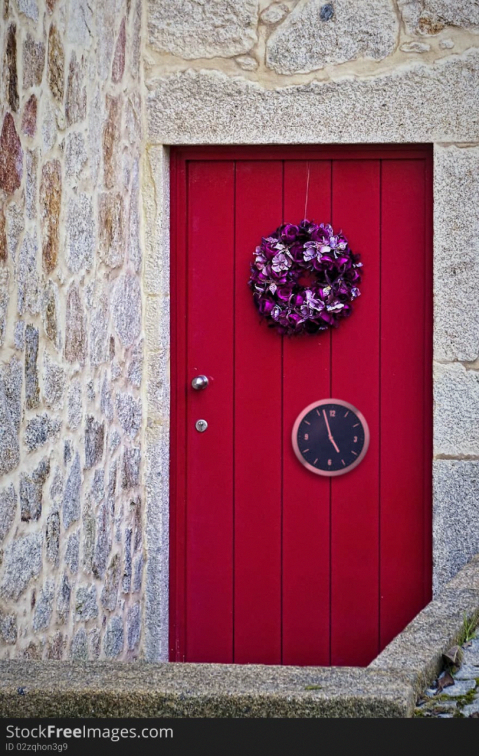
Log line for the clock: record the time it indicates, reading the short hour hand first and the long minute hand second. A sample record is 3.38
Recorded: 4.57
